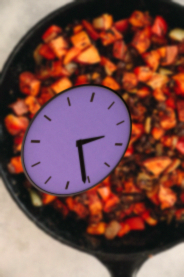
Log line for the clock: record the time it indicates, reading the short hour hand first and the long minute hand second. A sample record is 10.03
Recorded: 2.26
